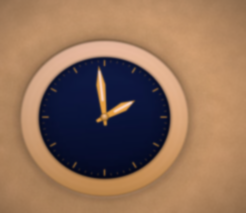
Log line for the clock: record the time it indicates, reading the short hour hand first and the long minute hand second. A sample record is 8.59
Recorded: 1.59
